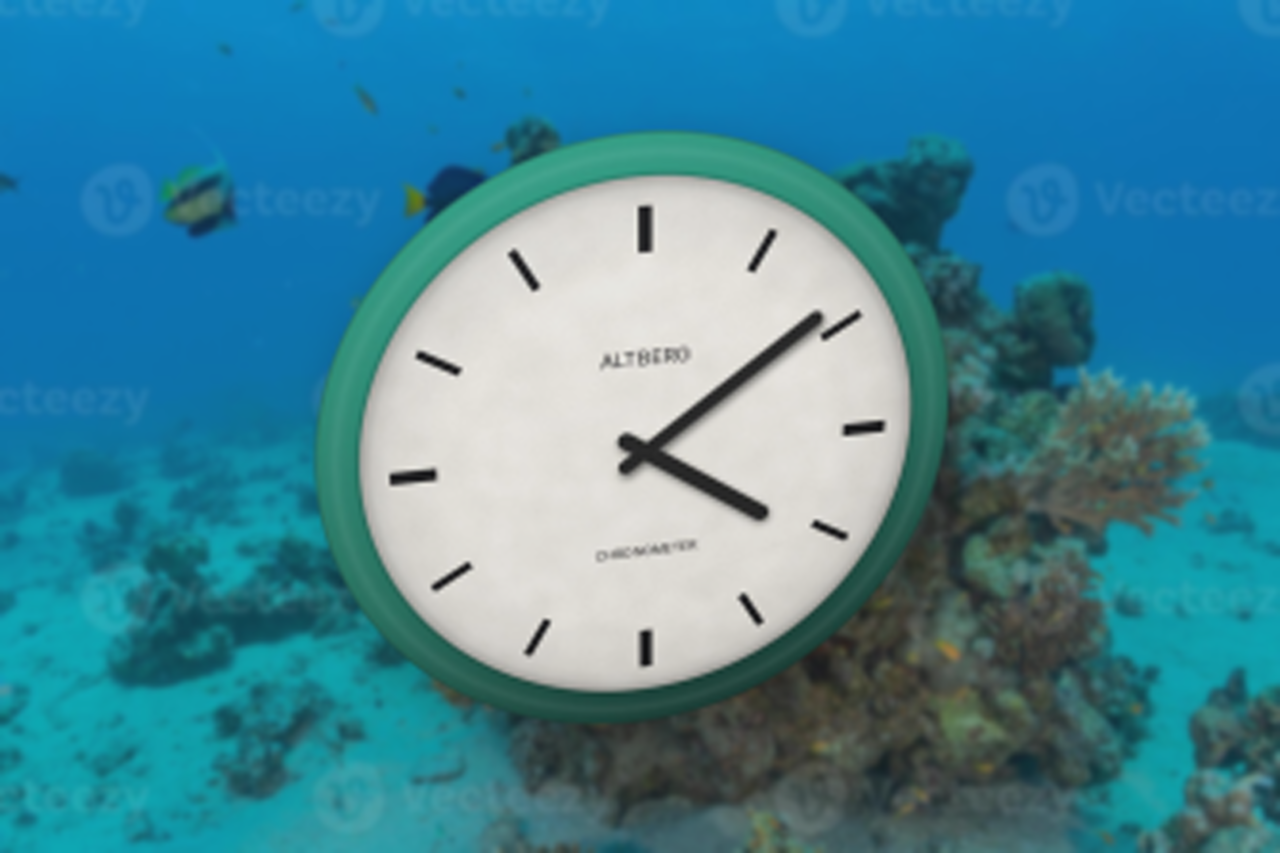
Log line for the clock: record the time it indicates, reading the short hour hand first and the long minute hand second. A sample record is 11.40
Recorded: 4.09
